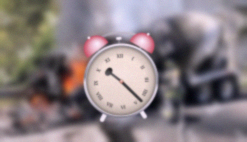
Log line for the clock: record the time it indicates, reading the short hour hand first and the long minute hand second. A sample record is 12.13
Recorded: 10.23
